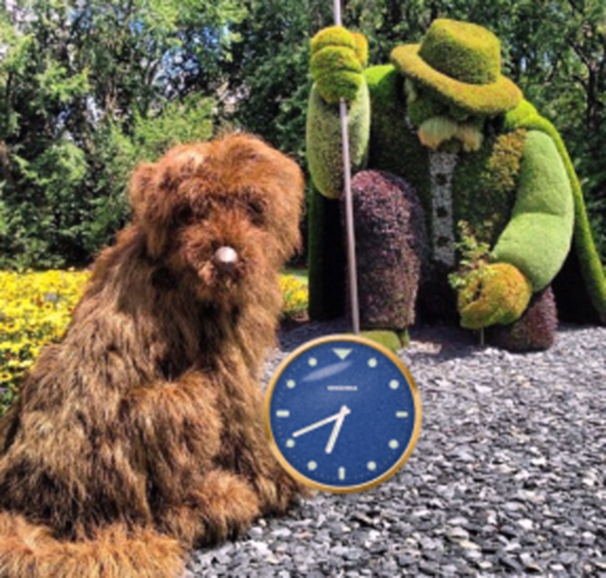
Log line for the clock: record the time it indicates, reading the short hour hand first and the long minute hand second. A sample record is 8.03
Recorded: 6.41
